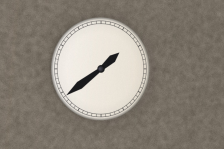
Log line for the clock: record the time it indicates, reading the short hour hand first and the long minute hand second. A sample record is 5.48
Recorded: 1.39
